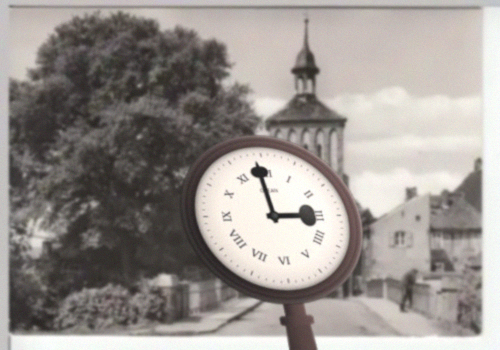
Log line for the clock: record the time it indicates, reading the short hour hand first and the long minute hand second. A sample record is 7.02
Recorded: 2.59
